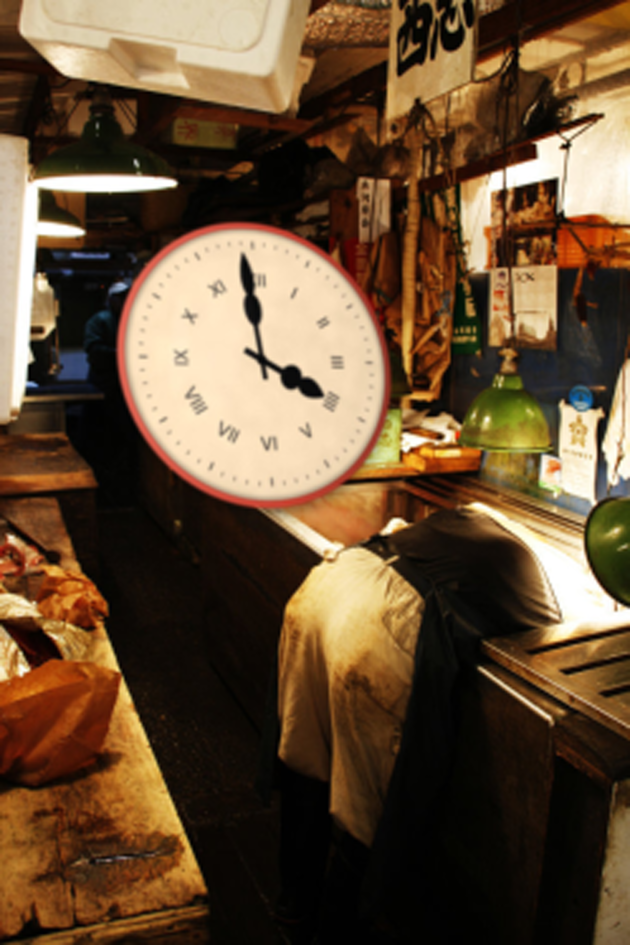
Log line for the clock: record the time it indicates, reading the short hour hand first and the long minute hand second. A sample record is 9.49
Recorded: 3.59
